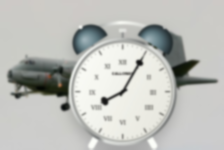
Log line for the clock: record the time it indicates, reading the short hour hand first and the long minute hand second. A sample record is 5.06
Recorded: 8.05
